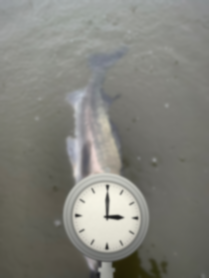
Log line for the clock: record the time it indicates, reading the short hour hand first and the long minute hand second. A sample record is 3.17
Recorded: 3.00
